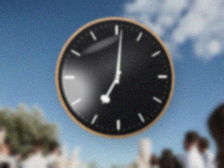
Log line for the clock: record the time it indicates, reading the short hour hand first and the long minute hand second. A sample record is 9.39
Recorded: 7.01
